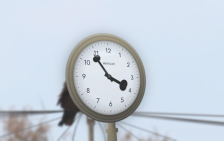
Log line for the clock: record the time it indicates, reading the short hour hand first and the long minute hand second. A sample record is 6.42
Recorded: 3.54
